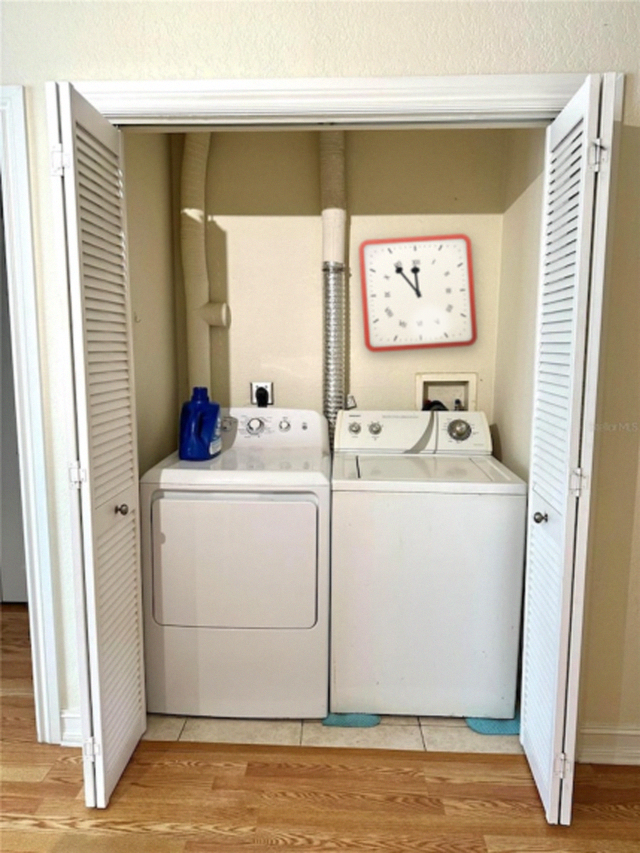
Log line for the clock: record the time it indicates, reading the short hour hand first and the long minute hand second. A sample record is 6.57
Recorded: 11.54
